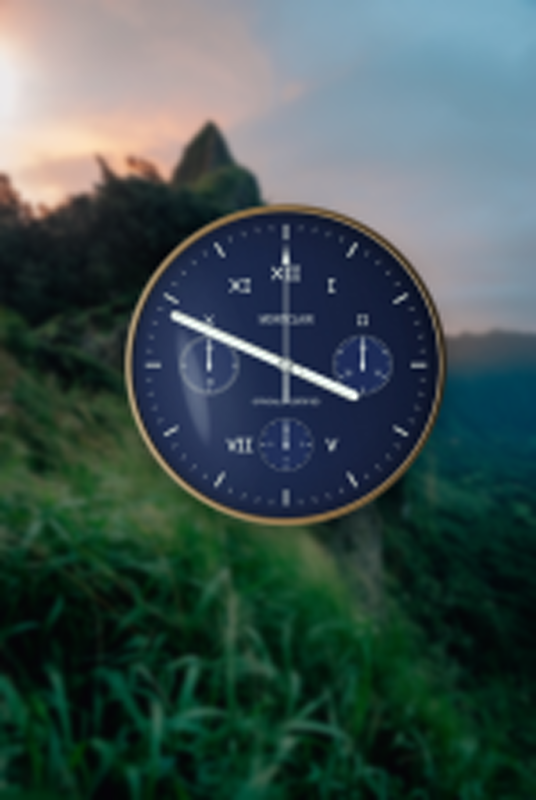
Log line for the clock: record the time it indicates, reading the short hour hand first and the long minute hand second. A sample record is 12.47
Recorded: 3.49
